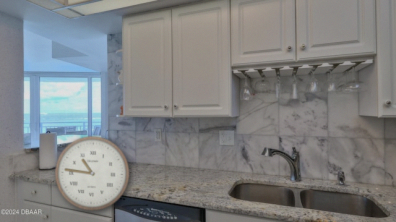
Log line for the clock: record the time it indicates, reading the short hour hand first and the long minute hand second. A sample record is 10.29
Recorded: 10.46
